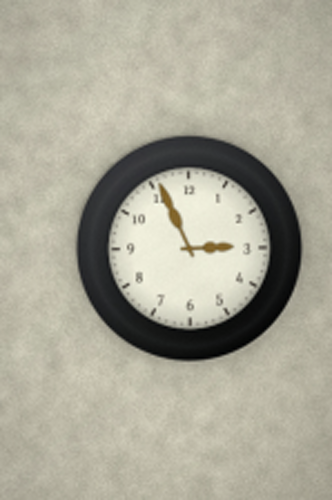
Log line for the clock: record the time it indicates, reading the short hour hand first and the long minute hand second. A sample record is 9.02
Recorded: 2.56
